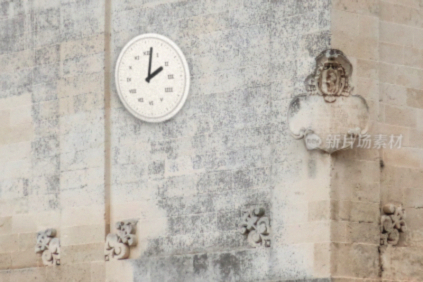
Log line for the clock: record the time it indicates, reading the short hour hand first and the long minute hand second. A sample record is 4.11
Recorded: 2.02
